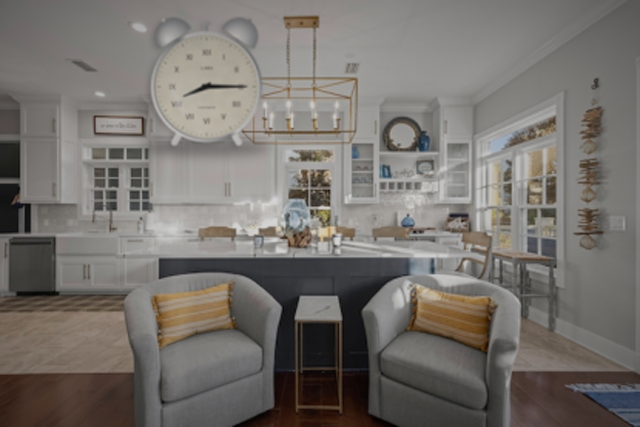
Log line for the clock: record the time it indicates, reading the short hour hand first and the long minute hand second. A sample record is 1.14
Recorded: 8.15
